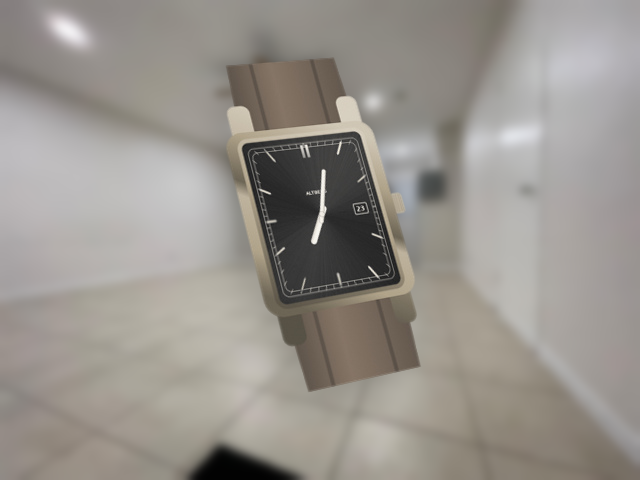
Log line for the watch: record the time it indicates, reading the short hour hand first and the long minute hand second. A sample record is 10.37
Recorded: 7.03
